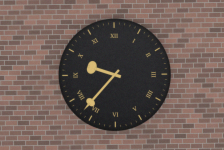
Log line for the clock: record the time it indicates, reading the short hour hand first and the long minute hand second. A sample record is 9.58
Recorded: 9.37
